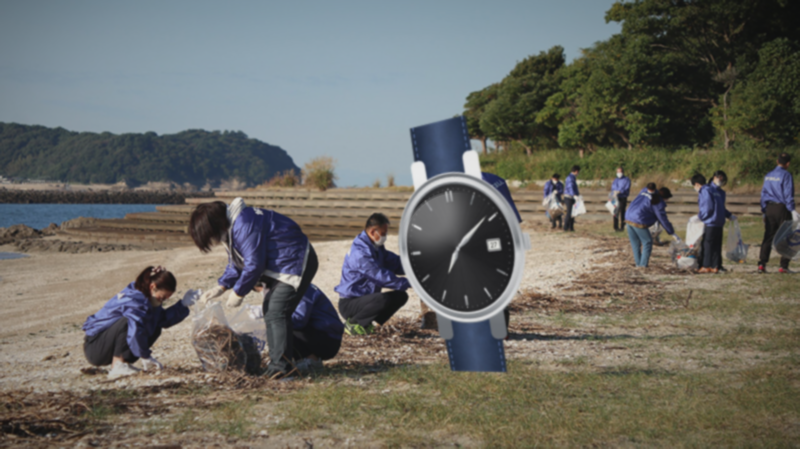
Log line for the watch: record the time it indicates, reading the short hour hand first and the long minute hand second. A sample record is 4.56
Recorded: 7.09
